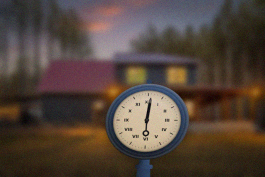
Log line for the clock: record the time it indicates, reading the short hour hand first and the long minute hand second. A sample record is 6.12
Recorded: 6.01
